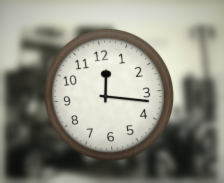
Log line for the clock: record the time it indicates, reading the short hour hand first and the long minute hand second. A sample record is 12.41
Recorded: 12.17
